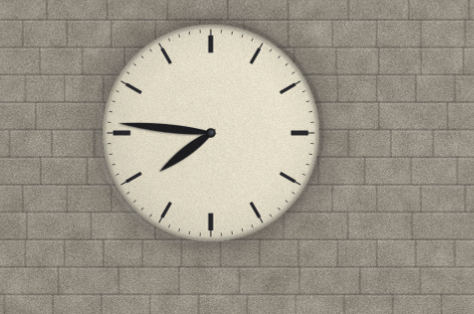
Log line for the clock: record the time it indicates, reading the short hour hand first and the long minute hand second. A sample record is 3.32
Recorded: 7.46
